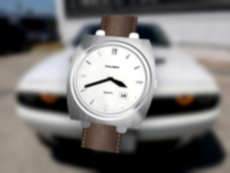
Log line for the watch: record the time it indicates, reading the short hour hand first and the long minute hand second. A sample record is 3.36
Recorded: 3.41
